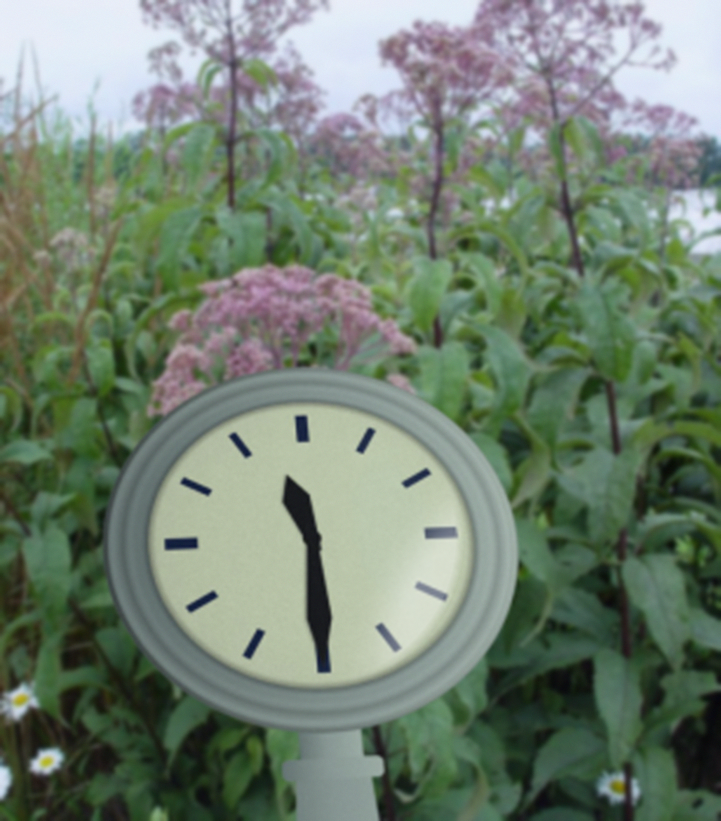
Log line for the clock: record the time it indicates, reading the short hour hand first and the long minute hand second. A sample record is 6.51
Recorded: 11.30
